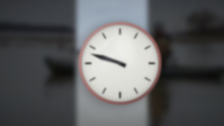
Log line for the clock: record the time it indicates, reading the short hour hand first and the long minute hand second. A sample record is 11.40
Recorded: 9.48
